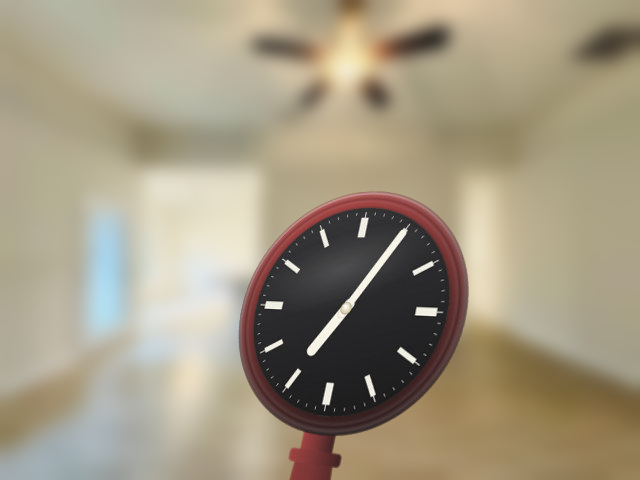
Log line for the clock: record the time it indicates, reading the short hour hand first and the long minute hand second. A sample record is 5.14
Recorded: 7.05
